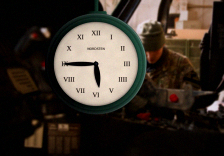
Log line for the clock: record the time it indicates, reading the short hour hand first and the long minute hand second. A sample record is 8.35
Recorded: 5.45
